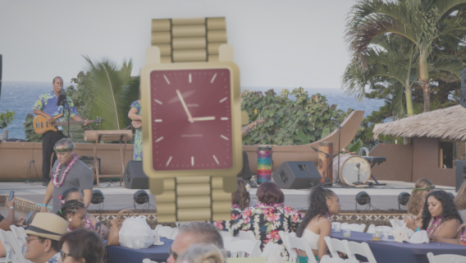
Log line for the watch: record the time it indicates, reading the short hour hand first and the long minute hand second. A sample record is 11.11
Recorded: 2.56
